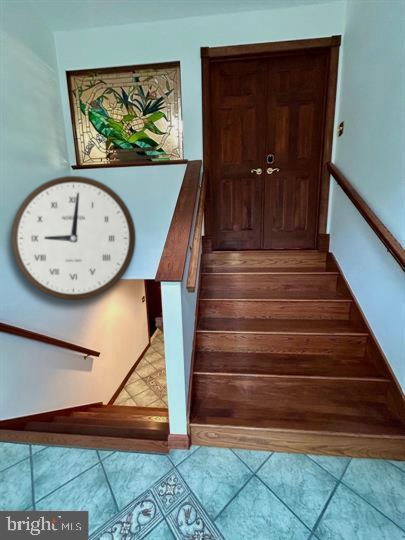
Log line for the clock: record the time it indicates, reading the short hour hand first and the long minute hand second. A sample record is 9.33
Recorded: 9.01
